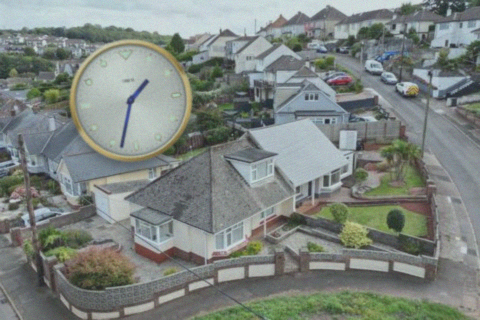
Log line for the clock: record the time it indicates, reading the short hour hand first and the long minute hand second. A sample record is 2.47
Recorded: 1.33
